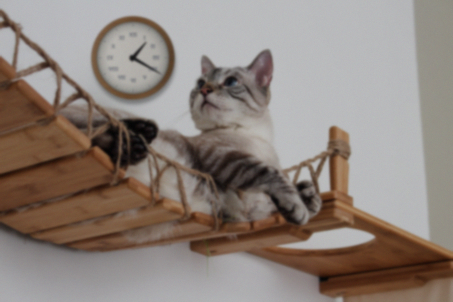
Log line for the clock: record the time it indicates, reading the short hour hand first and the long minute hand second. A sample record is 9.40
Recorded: 1.20
